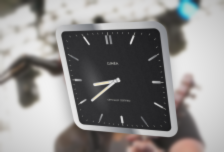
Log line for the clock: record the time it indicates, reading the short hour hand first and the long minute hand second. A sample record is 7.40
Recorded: 8.39
